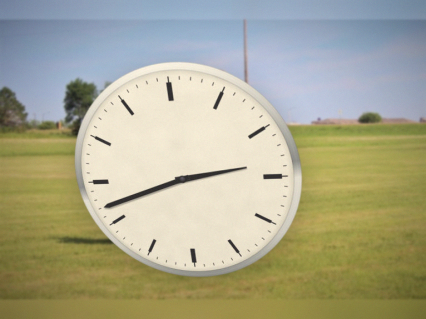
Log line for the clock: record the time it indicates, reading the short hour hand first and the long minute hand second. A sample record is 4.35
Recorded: 2.42
